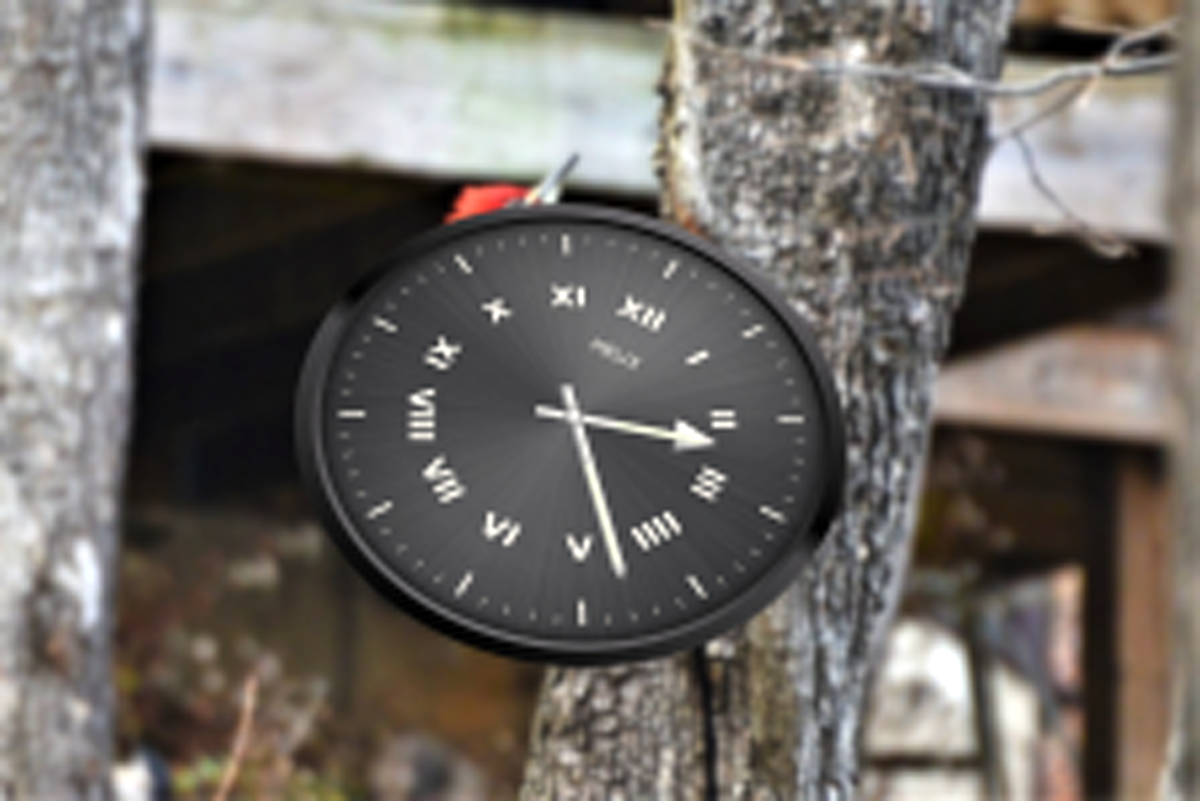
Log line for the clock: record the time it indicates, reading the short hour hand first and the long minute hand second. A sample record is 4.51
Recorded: 2.23
